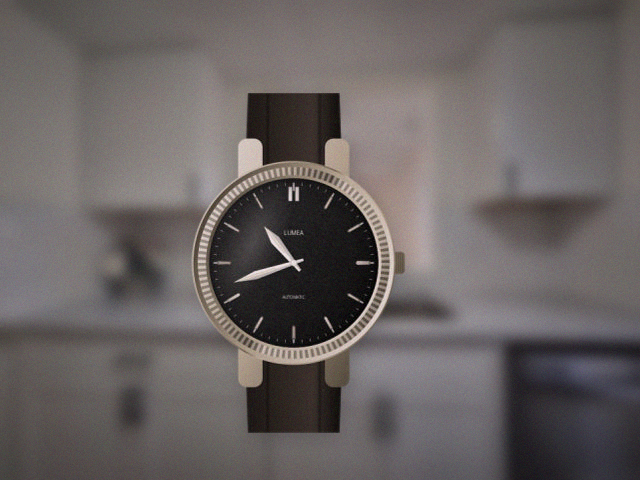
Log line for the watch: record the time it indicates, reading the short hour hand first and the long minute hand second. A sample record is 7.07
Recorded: 10.42
